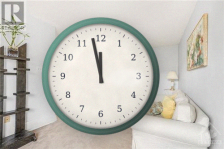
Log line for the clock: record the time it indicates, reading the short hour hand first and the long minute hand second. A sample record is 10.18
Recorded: 11.58
